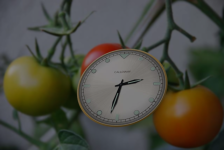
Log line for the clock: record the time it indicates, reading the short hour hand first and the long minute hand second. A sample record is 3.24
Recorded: 2.32
